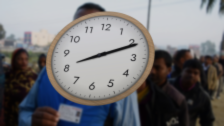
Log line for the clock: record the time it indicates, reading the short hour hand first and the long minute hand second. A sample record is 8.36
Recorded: 8.11
